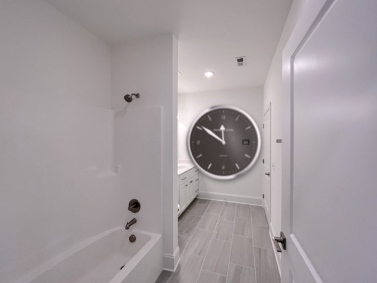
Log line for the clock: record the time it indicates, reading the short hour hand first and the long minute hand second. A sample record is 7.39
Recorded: 11.51
